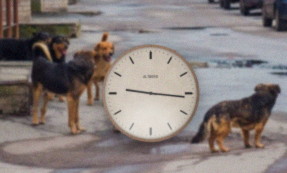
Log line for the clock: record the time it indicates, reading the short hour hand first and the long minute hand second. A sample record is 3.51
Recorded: 9.16
